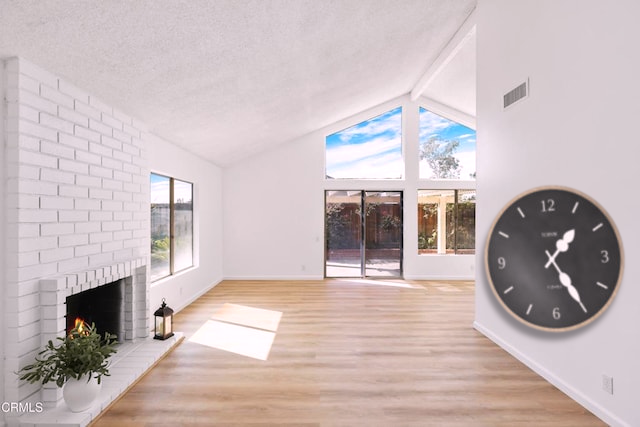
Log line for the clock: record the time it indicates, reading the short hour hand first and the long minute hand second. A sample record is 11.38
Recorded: 1.25
